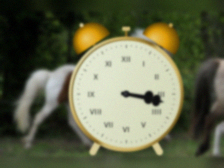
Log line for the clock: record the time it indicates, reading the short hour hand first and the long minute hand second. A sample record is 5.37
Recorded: 3.17
